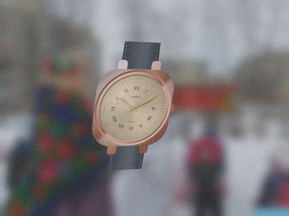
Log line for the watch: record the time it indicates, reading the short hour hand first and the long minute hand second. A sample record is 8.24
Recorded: 10.10
